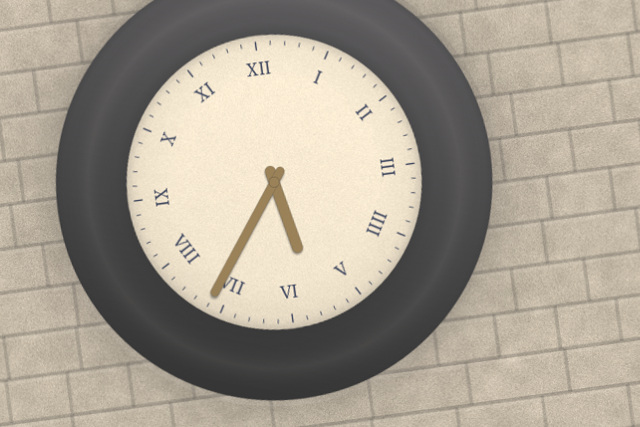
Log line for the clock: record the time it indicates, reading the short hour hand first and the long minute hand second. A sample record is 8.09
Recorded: 5.36
